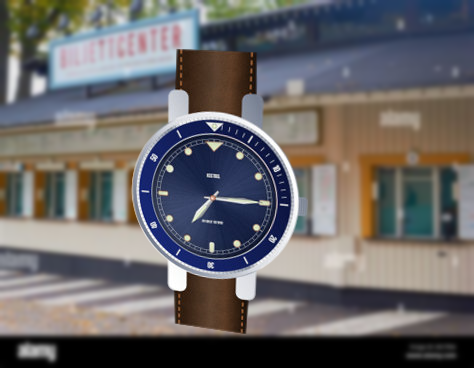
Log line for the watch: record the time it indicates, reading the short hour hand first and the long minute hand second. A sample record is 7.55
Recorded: 7.15
